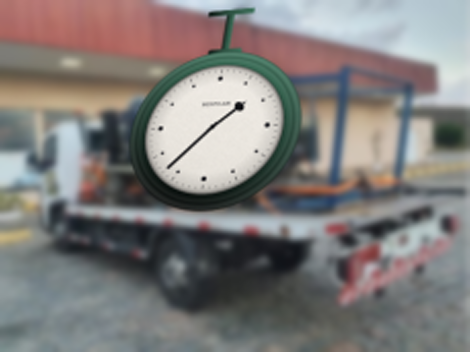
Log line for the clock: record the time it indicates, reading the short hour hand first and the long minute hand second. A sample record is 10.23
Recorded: 1.37
